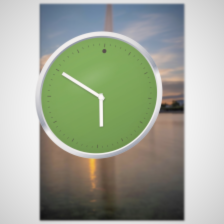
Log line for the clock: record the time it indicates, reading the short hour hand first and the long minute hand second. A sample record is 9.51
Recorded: 5.50
